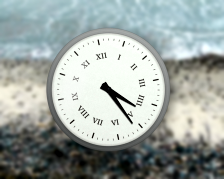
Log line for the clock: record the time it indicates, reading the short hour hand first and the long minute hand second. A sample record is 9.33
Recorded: 4.26
